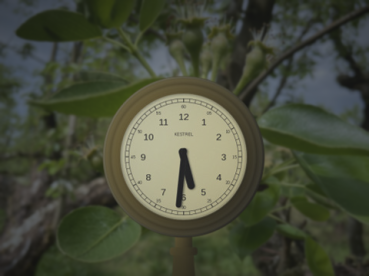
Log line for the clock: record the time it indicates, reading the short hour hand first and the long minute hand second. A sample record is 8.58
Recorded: 5.31
